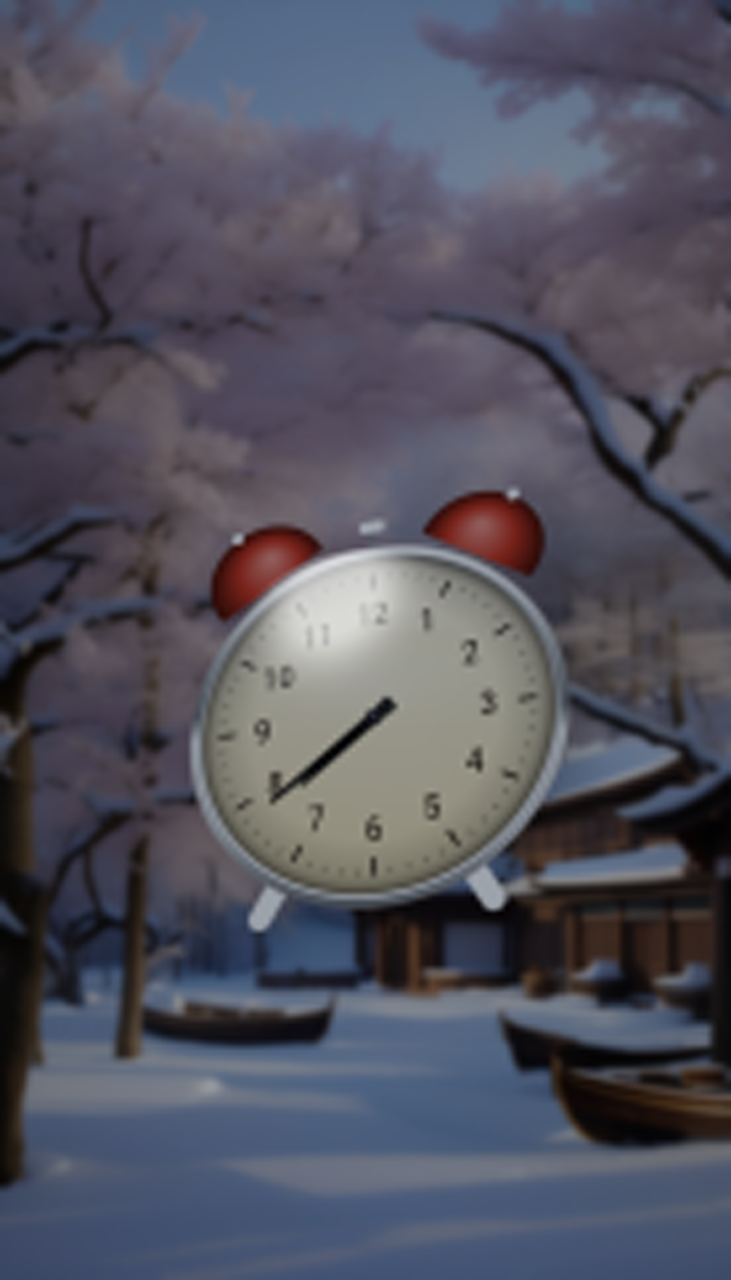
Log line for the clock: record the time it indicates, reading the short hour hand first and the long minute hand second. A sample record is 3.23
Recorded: 7.39
